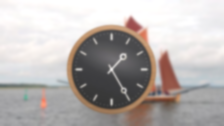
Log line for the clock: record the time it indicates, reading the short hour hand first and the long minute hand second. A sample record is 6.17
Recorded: 1.25
